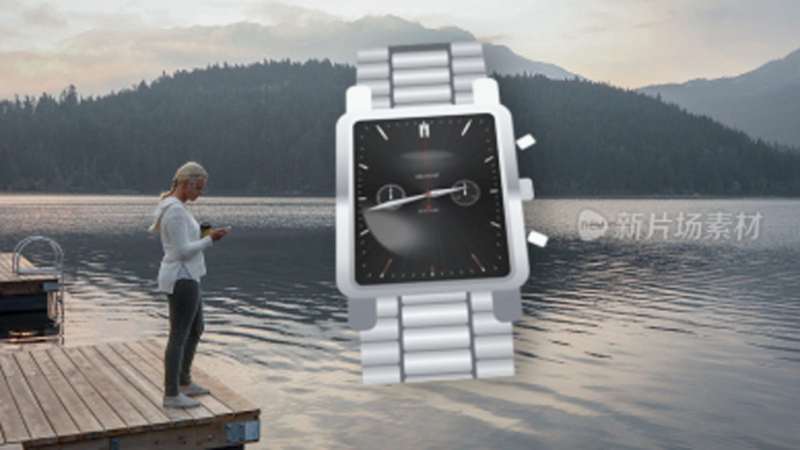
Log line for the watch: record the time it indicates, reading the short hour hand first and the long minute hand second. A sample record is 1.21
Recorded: 2.43
